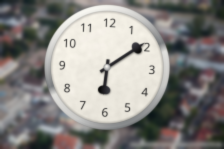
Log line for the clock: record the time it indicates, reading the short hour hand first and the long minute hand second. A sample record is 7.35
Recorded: 6.09
